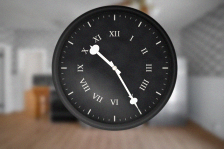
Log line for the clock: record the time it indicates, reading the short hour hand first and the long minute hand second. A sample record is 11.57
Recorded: 10.25
